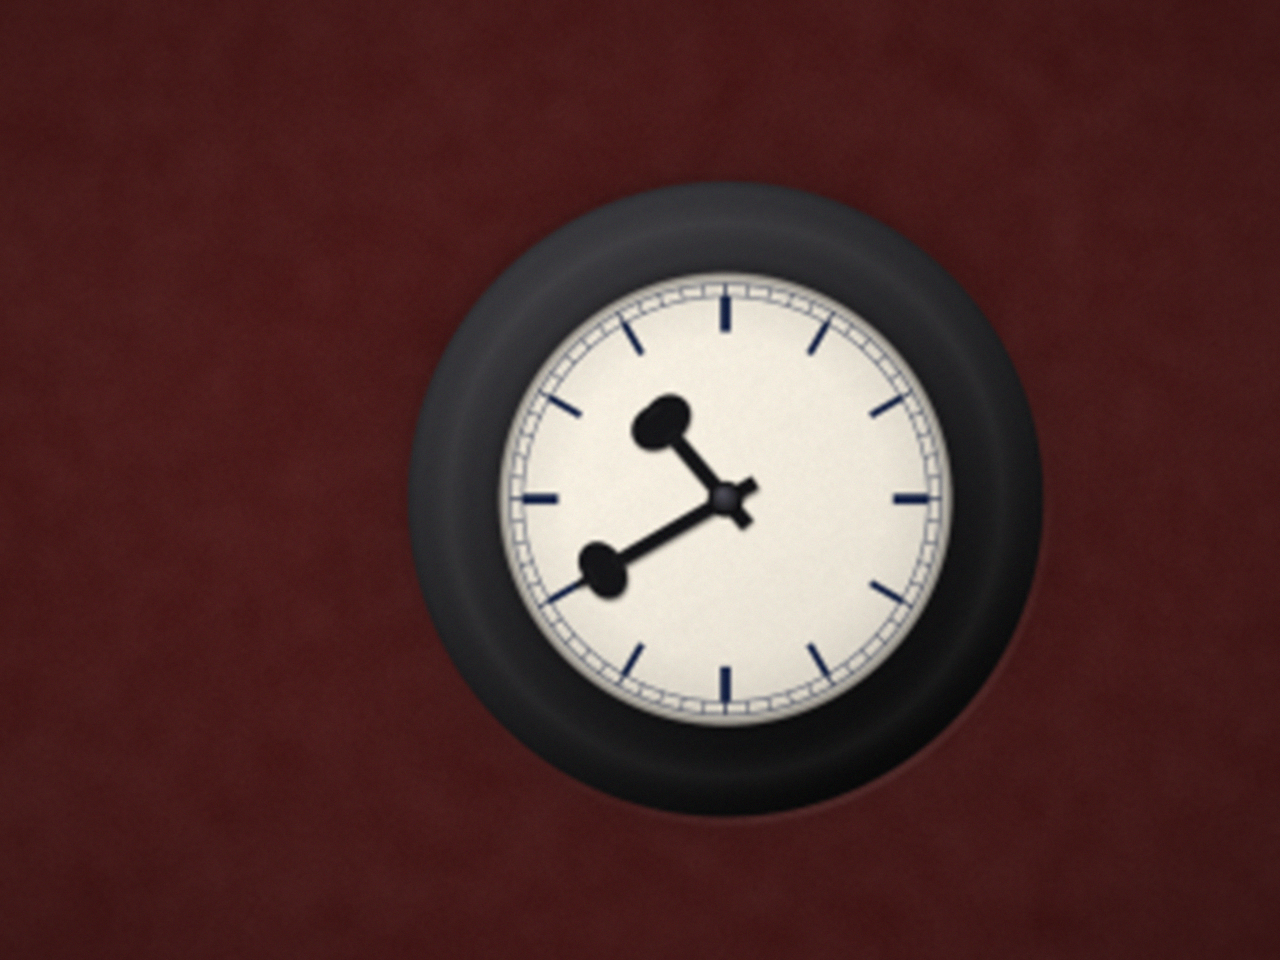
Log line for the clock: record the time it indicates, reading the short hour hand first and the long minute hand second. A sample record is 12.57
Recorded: 10.40
